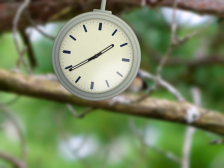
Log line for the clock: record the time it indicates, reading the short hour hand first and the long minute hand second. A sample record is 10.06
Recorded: 1.39
